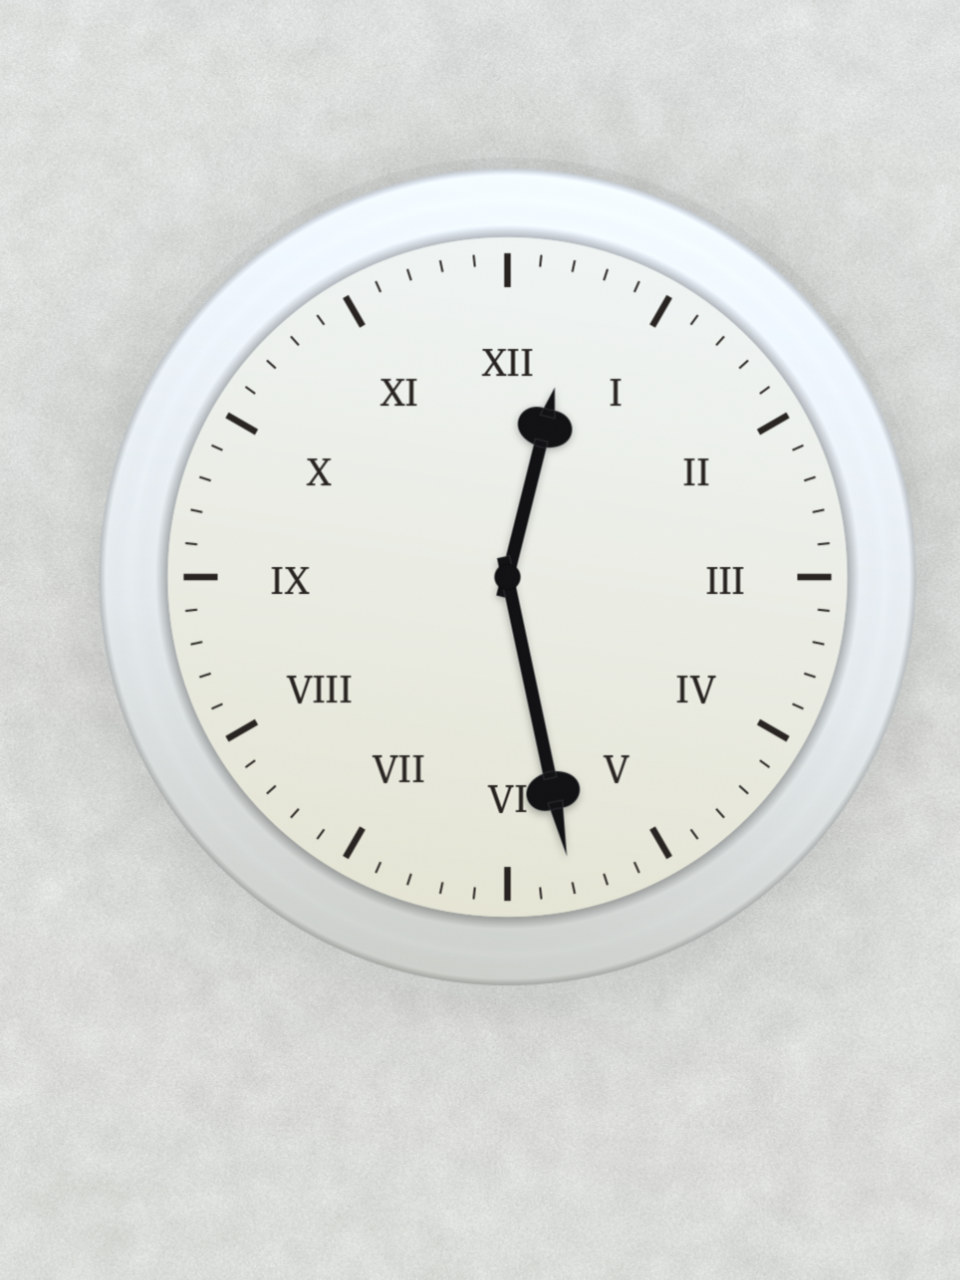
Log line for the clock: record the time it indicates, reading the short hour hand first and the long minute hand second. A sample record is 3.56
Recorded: 12.28
